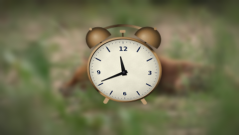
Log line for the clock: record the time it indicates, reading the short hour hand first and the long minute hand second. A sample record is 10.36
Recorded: 11.41
